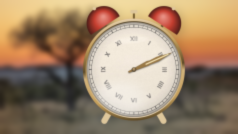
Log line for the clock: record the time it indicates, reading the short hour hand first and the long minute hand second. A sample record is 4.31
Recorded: 2.11
